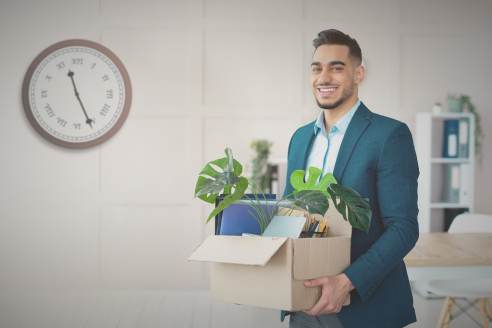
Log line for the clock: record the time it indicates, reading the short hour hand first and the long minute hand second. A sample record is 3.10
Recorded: 11.26
